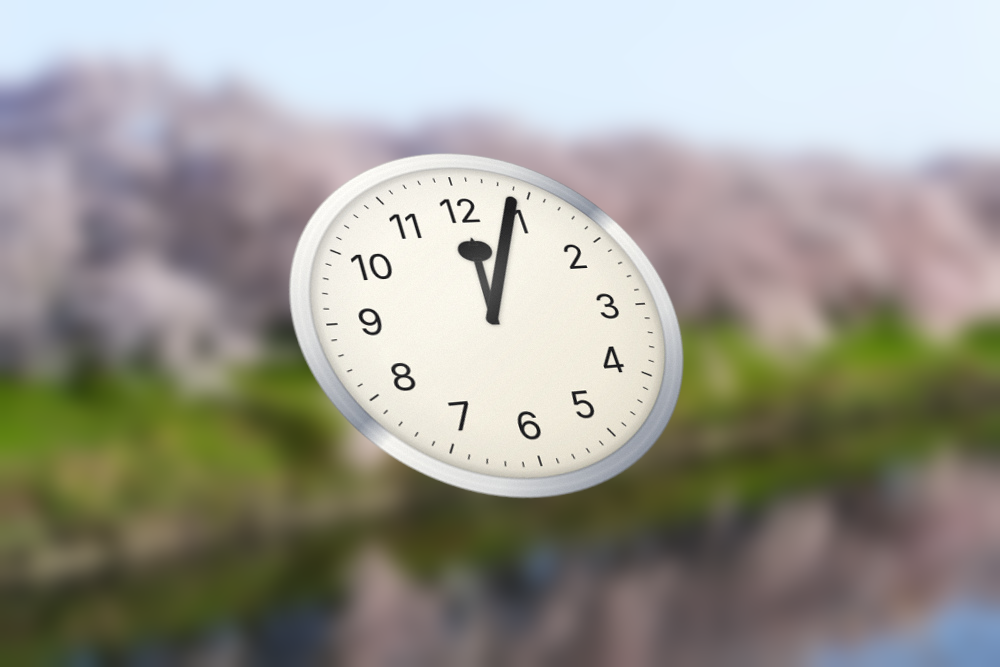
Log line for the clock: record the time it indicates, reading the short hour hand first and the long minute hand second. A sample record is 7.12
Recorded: 12.04
